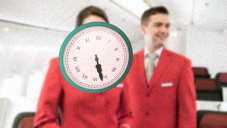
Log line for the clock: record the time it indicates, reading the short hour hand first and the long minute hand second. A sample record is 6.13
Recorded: 5.27
